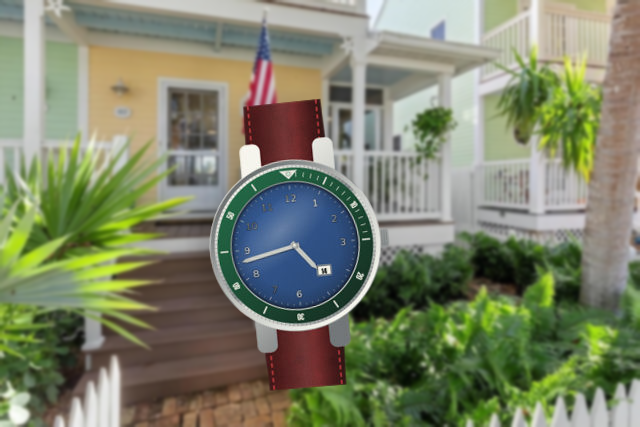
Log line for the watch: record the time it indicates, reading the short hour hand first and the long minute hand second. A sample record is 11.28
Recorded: 4.43
